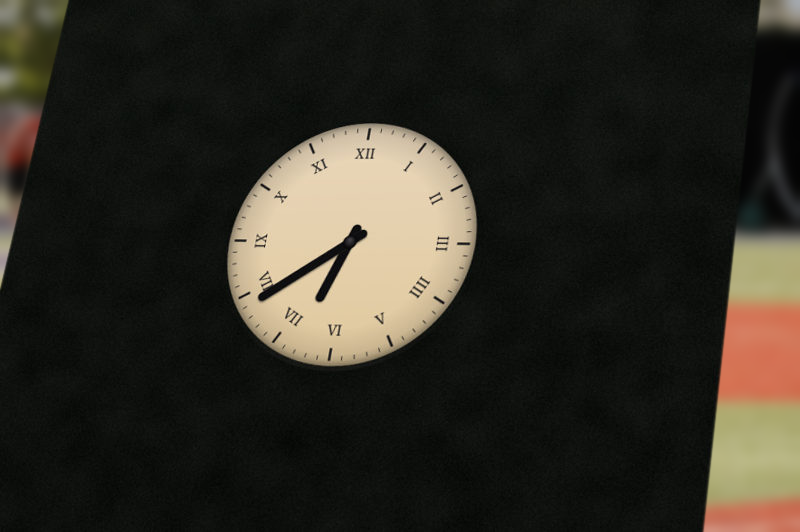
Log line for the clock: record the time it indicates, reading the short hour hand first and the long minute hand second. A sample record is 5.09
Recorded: 6.39
